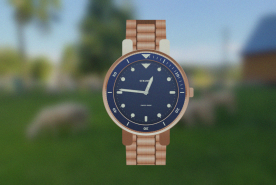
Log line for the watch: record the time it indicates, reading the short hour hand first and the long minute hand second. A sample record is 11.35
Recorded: 12.46
